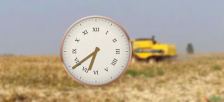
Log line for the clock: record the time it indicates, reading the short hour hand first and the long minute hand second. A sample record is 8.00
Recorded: 6.39
